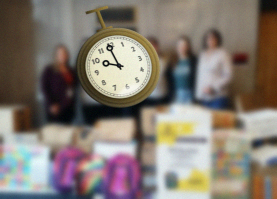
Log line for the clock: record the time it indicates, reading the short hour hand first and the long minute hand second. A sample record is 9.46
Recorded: 9.59
